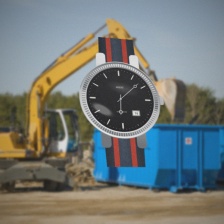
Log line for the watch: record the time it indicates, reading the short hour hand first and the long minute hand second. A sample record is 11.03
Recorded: 6.08
